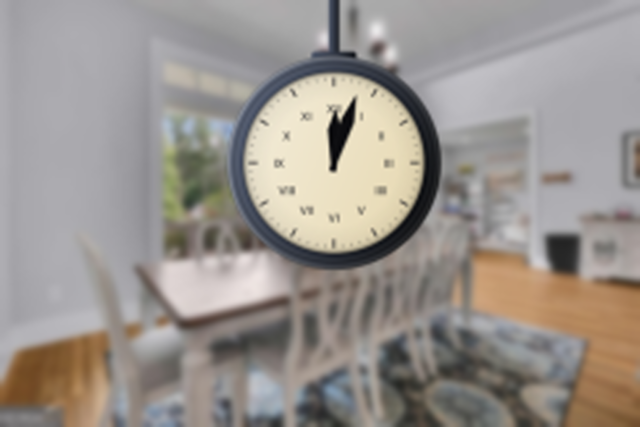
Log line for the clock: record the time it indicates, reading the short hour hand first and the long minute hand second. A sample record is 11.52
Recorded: 12.03
